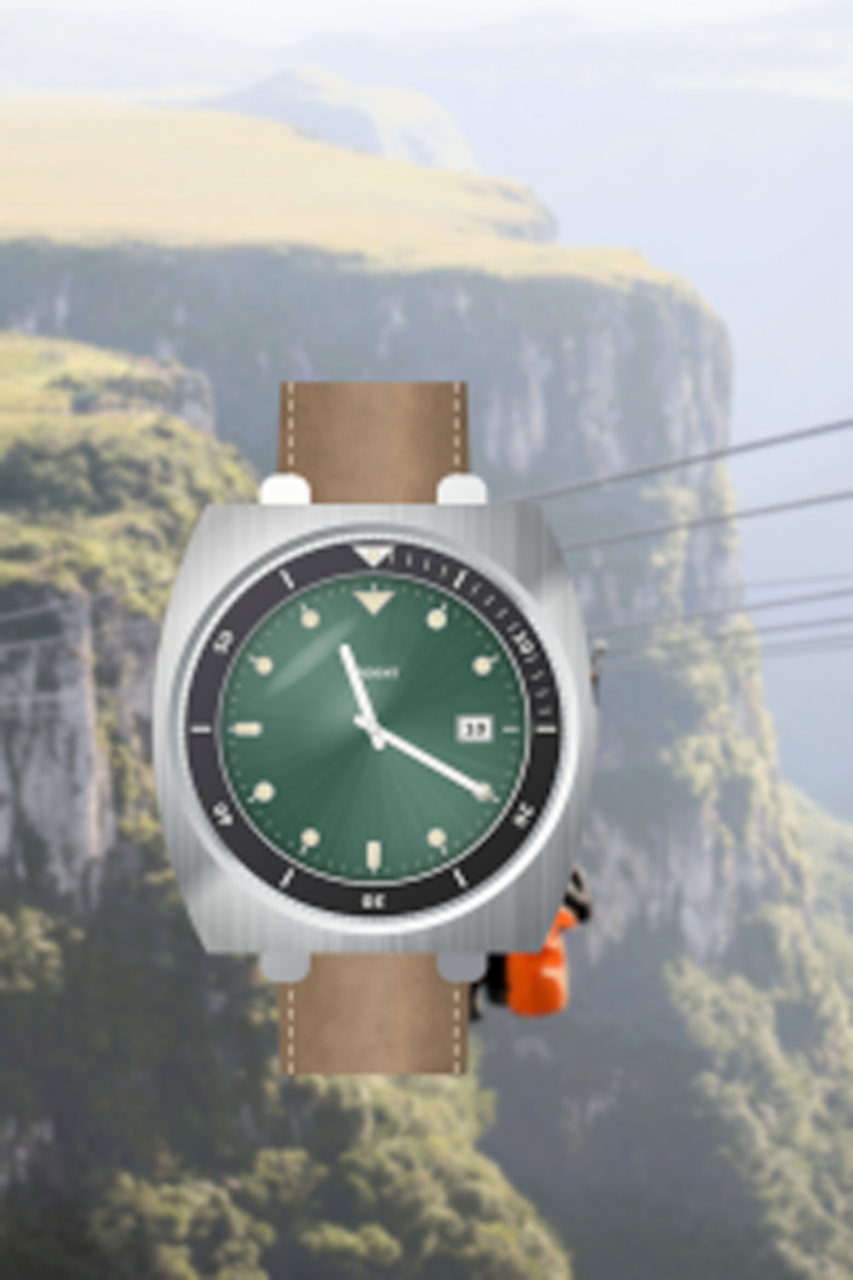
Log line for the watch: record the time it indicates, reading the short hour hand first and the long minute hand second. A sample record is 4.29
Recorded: 11.20
